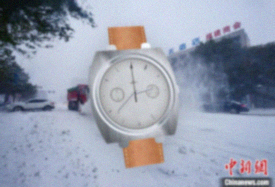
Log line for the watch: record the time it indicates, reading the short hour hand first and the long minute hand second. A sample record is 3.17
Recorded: 2.38
